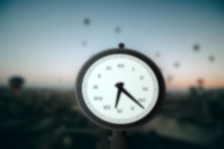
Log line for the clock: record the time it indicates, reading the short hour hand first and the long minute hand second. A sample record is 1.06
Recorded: 6.22
